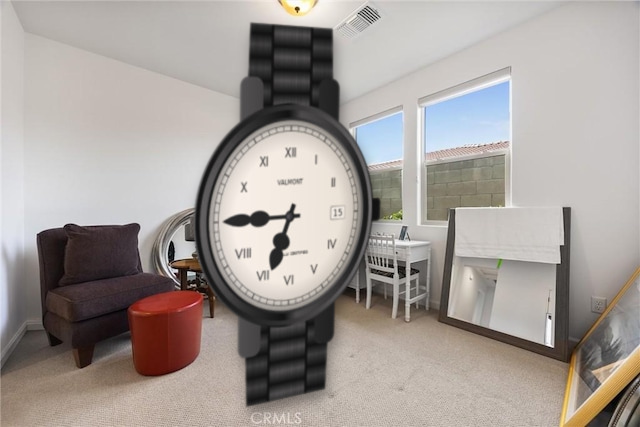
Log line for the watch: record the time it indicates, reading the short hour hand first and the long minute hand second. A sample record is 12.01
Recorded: 6.45
